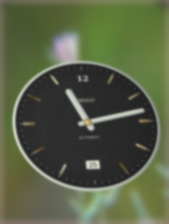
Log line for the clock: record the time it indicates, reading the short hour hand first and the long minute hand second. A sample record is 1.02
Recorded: 11.13
